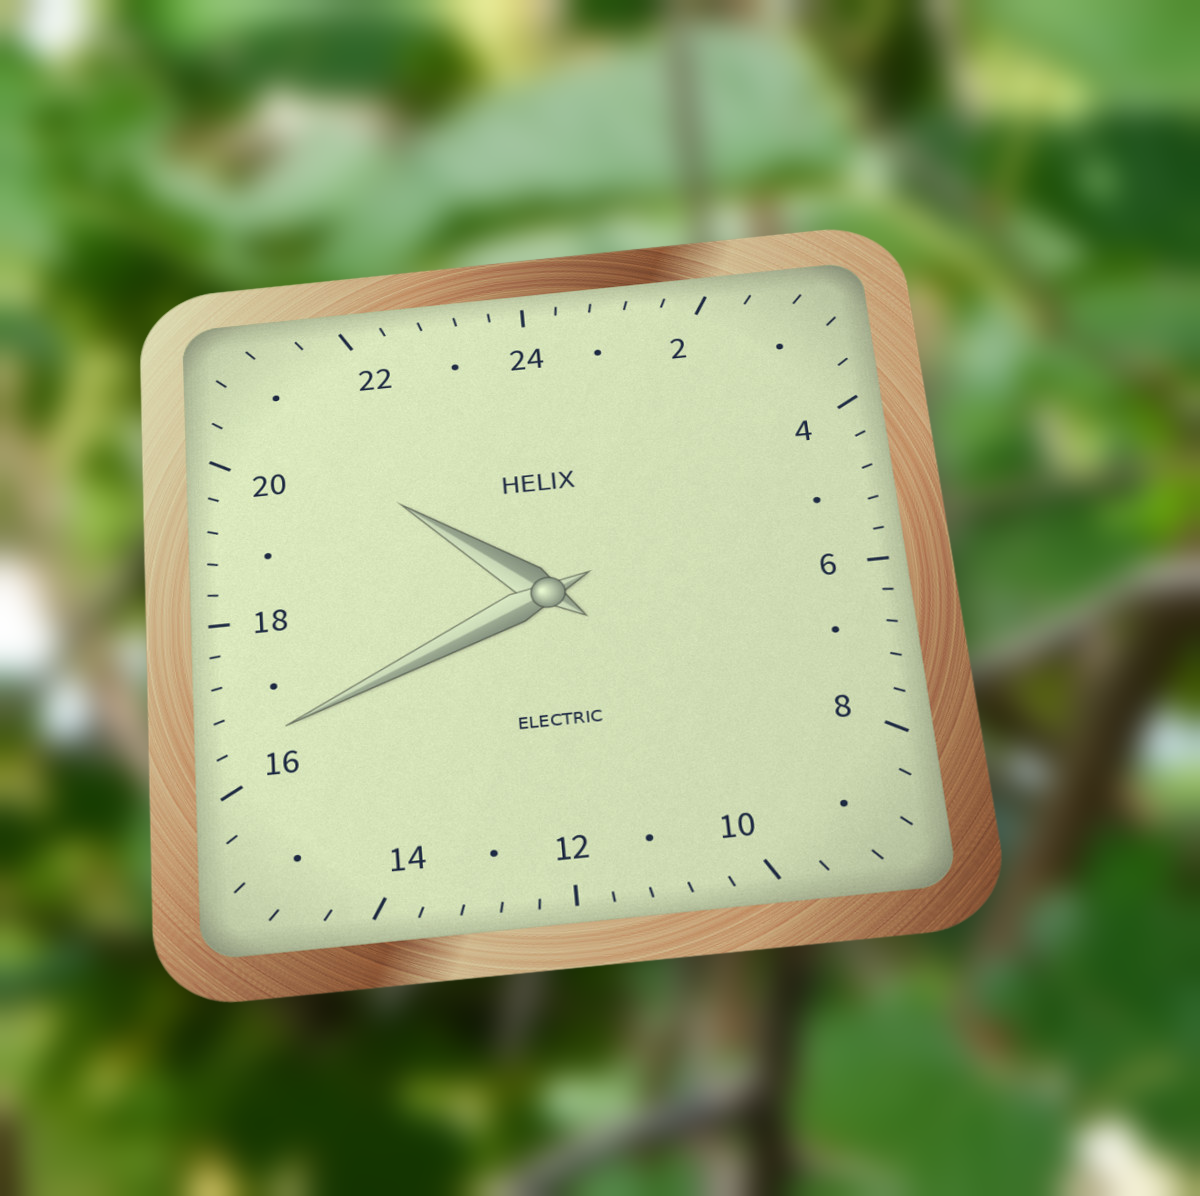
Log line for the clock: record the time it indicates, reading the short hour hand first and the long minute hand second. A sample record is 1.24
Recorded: 20.41
